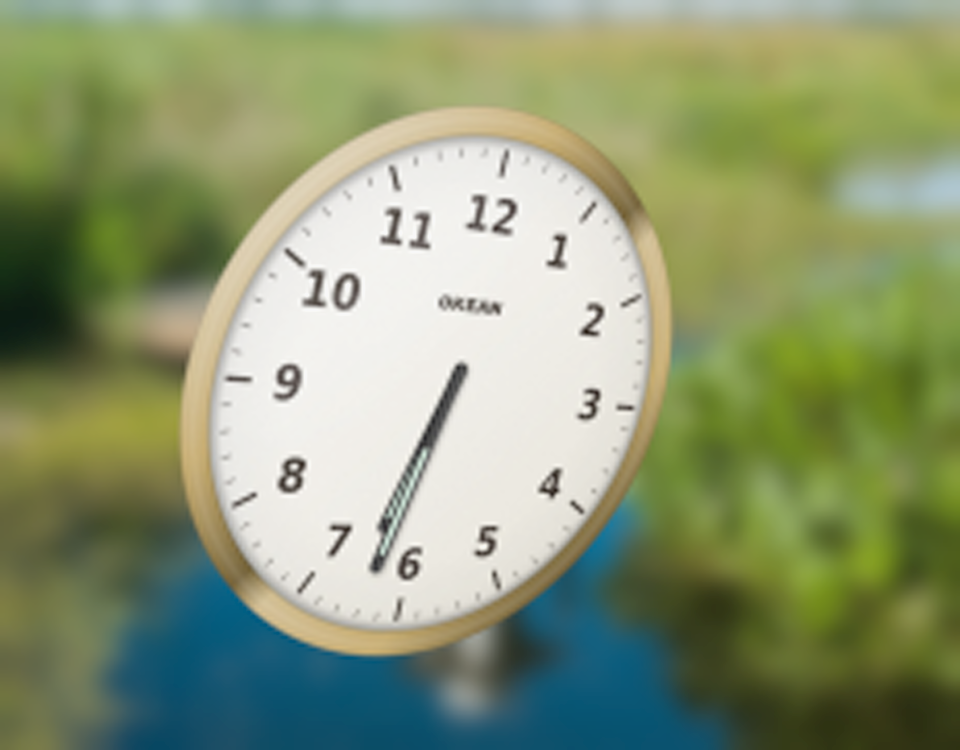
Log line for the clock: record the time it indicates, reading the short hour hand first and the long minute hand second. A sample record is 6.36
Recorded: 6.32
